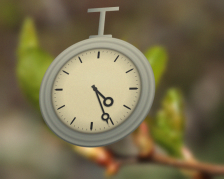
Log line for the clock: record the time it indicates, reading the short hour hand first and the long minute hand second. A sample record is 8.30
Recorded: 4.26
